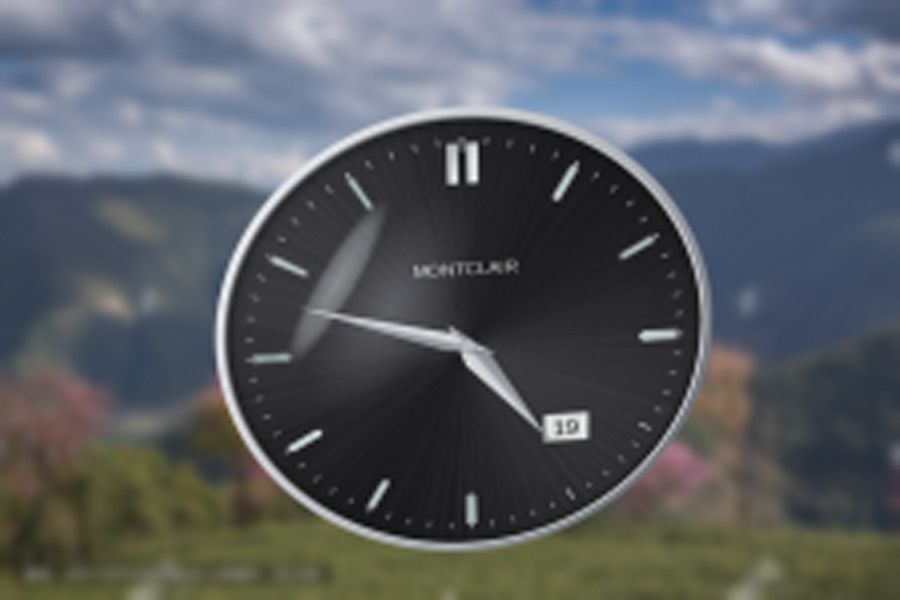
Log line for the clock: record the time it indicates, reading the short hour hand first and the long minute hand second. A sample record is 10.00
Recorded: 4.48
